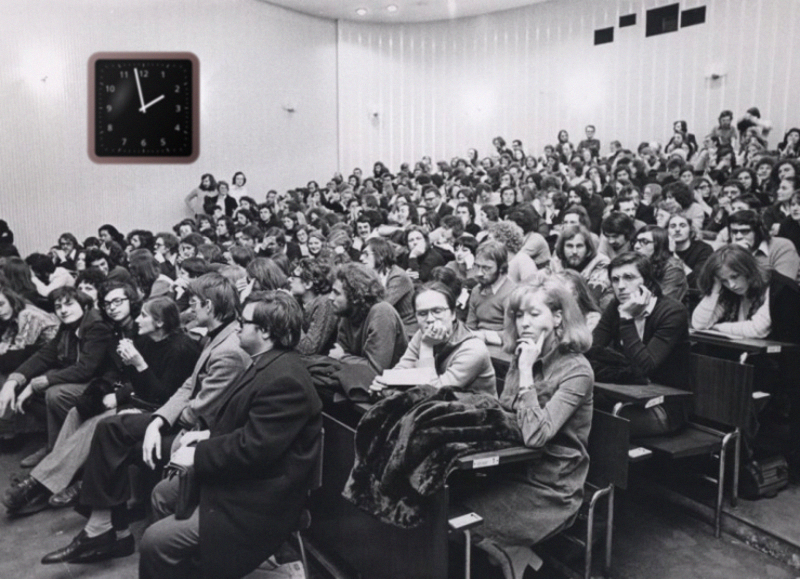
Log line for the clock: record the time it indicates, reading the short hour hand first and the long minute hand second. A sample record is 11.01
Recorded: 1.58
